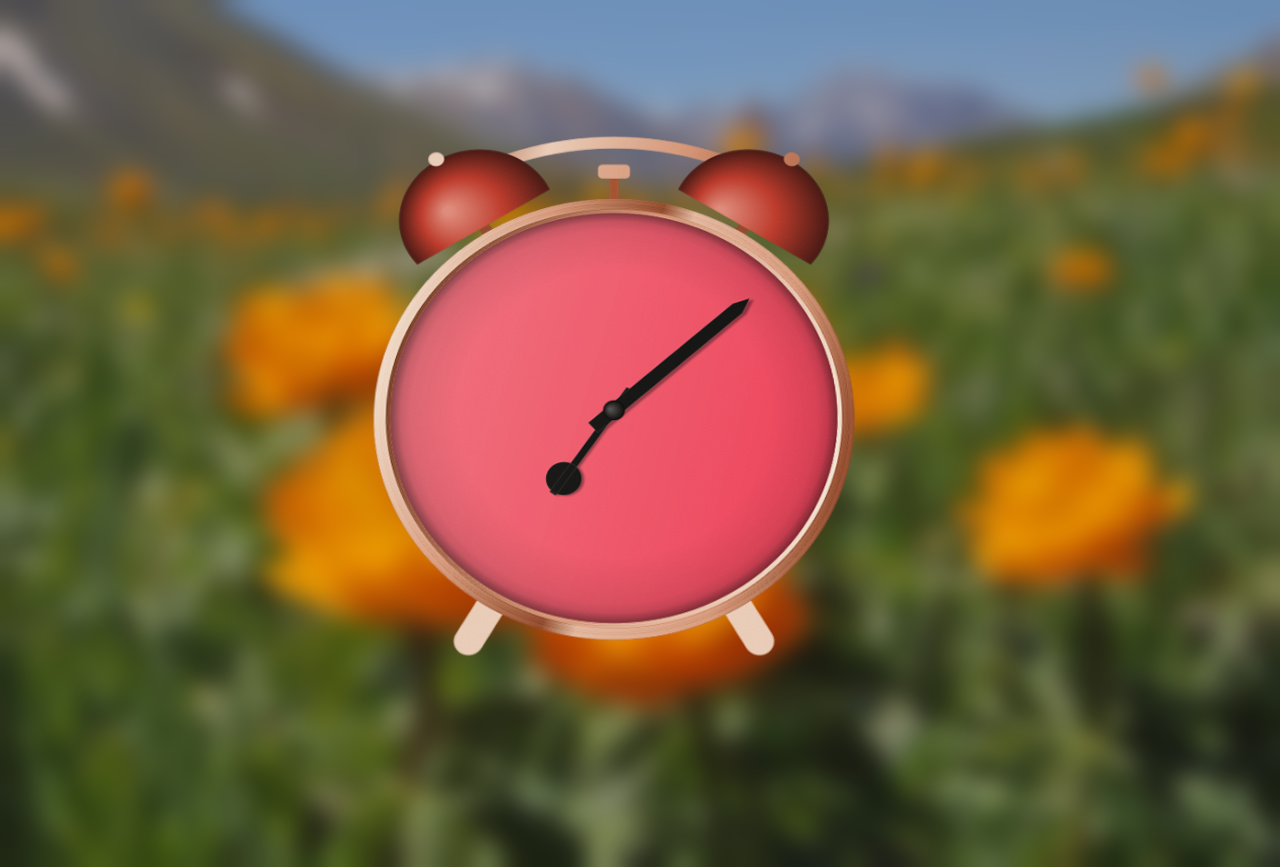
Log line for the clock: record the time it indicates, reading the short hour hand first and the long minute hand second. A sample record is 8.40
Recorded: 7.08
